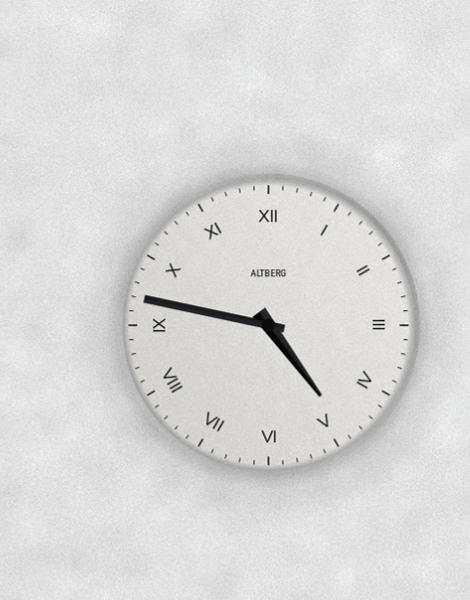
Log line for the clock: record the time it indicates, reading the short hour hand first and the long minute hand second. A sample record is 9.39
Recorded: 4.47
